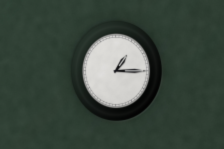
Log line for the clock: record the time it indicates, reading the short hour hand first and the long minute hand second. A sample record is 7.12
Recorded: 1.15
